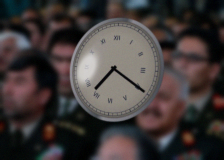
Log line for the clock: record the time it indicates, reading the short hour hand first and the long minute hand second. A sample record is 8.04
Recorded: 7.20
